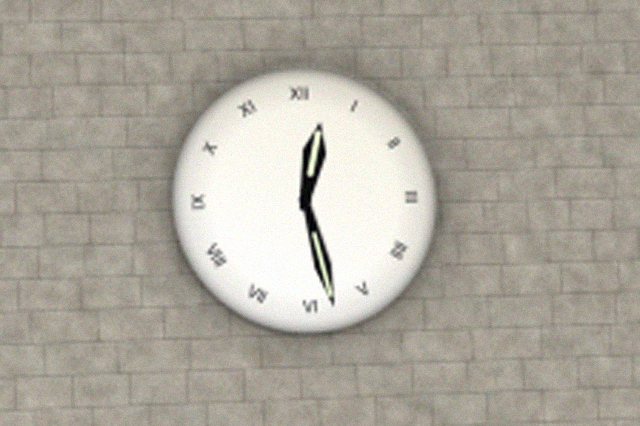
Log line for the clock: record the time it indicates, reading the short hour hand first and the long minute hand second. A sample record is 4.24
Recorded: 12.28
